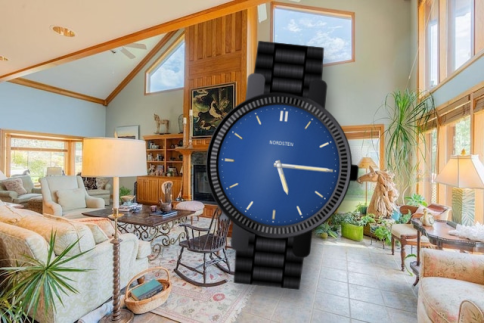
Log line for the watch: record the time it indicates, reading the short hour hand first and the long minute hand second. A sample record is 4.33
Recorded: 5.15
